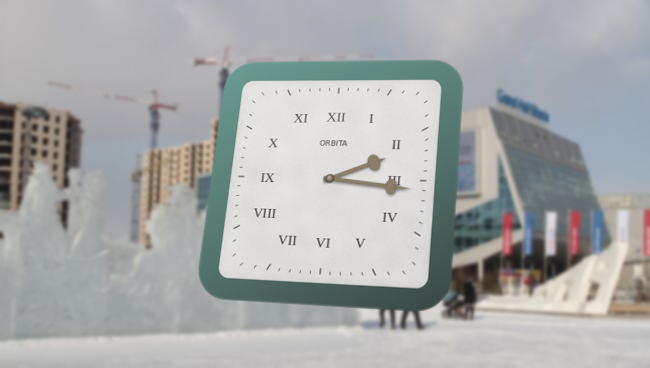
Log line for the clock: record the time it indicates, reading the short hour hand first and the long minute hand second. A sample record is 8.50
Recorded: 2.16
